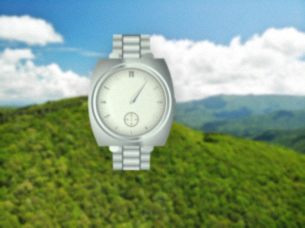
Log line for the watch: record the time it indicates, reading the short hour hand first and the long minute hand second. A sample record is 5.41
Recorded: 1.06
